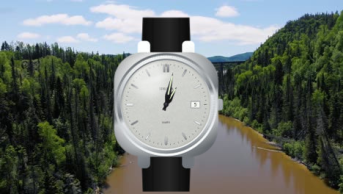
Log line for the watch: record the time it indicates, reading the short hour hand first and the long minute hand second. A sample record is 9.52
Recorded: 1.02
